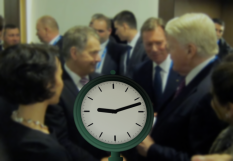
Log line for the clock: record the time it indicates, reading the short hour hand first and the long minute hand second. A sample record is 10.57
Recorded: 9.12
